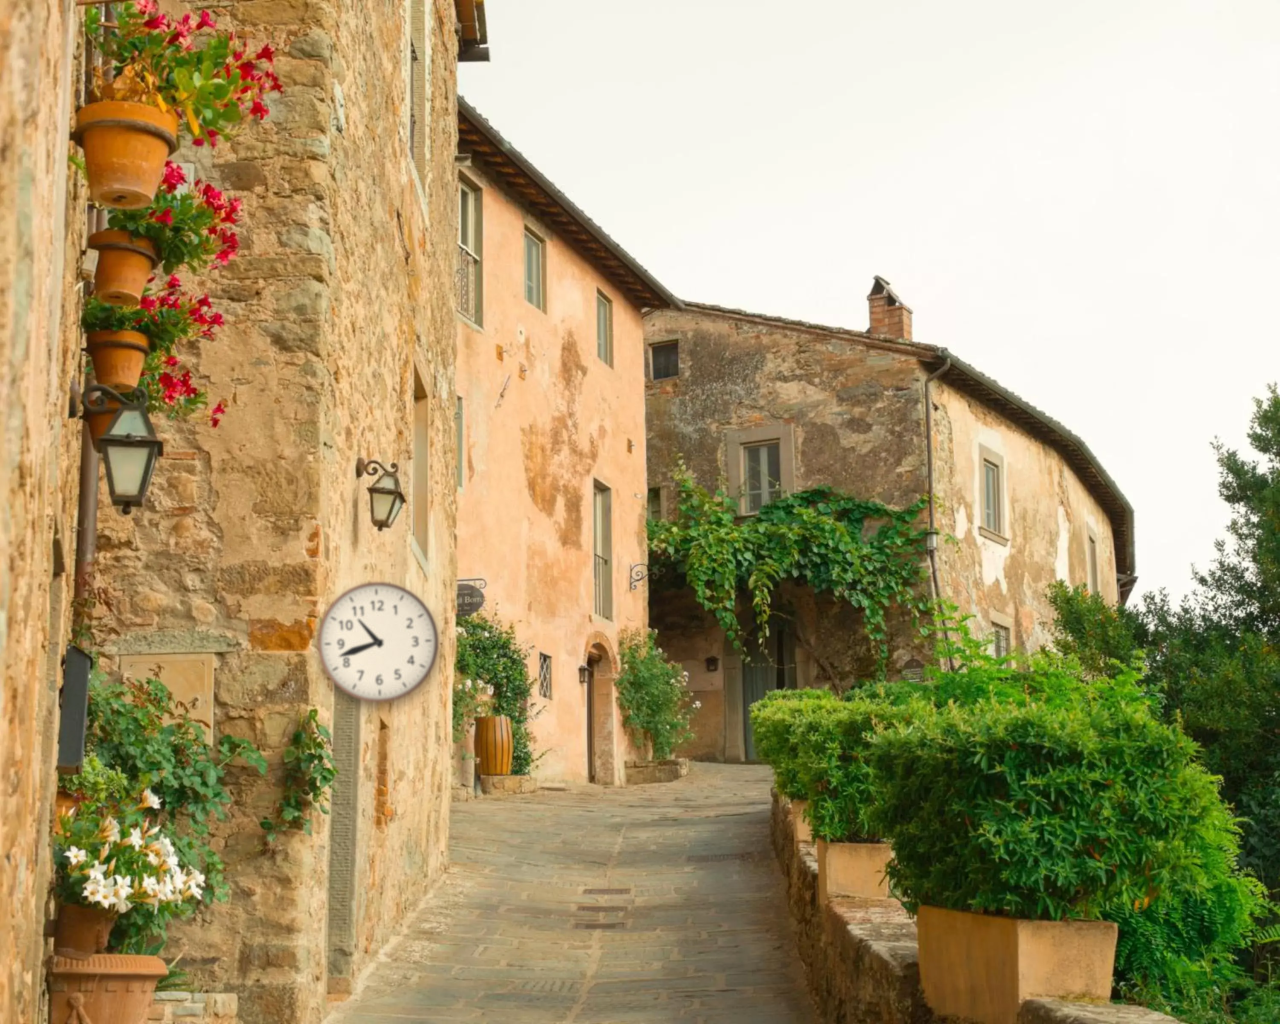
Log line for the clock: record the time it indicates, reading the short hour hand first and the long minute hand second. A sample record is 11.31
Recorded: 10.42
